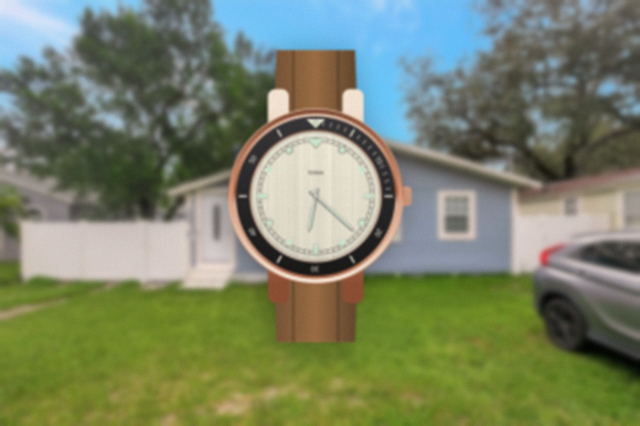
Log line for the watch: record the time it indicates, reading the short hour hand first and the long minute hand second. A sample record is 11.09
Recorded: 6.22
